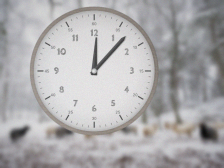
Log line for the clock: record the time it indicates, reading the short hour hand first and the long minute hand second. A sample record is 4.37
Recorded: 12.07
